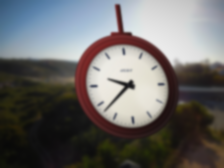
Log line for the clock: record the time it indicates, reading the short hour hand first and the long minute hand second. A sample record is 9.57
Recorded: 9.38
